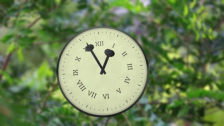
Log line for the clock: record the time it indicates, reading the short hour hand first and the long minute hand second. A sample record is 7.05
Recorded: 12.56
